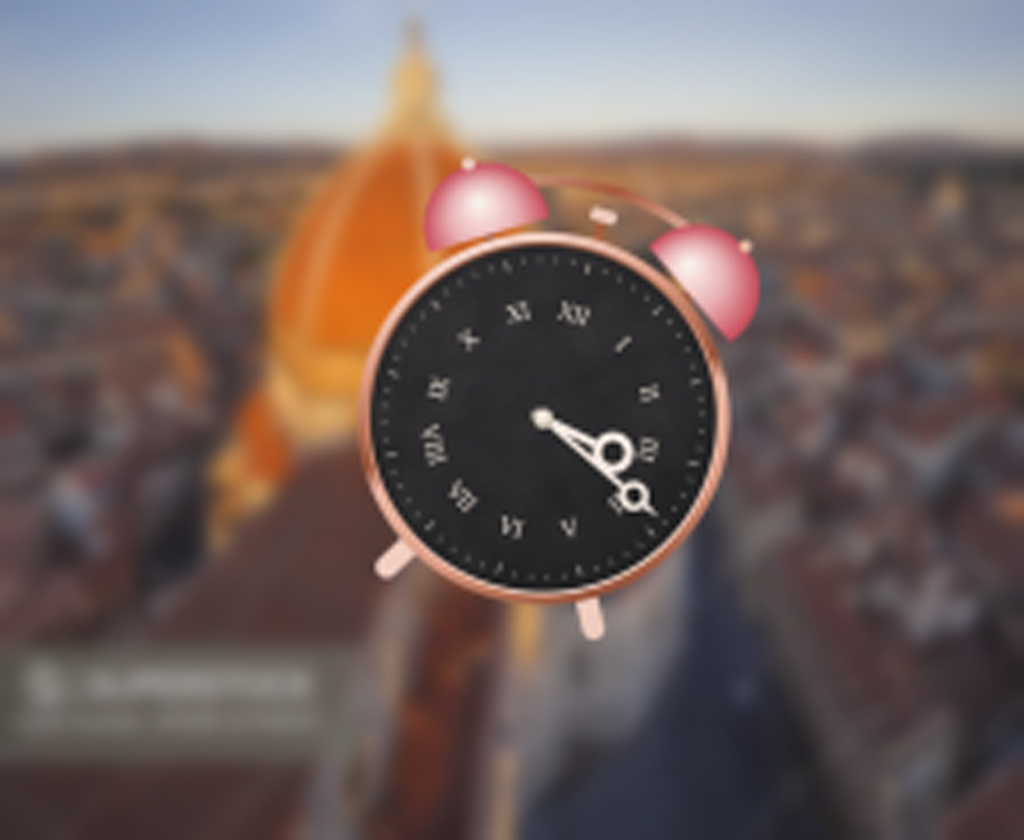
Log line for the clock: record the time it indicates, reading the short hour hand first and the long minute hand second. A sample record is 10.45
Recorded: 3.19
